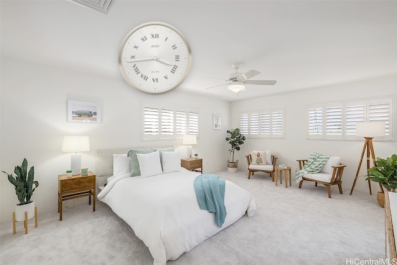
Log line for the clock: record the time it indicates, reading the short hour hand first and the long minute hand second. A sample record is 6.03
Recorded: 3.44
